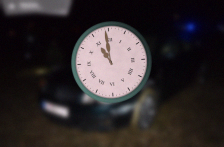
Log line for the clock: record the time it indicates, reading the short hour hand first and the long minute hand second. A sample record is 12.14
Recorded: 10.59
